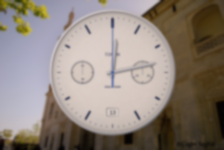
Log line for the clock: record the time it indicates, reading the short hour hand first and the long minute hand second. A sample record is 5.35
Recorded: 12.13
